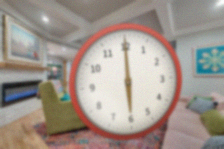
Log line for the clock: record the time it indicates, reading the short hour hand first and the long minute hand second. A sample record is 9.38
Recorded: 6.00
